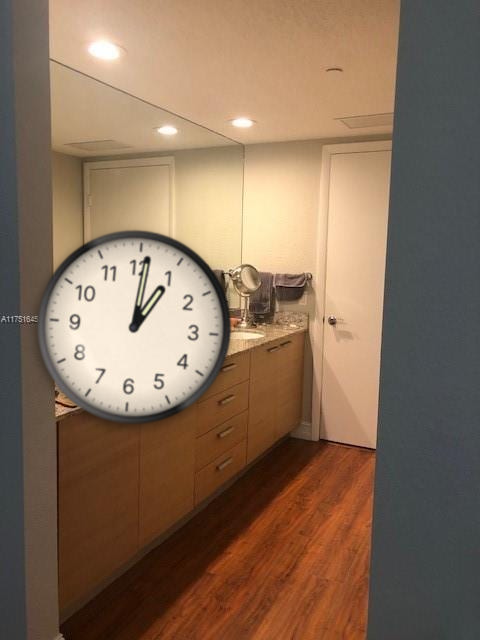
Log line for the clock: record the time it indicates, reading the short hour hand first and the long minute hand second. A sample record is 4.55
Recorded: 1.01
